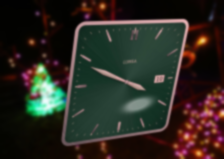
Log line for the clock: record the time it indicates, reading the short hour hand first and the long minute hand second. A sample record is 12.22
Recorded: 3.49
